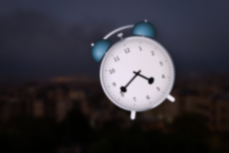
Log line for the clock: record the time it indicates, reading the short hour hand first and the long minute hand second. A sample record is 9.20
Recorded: 4.41
